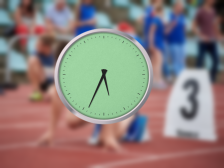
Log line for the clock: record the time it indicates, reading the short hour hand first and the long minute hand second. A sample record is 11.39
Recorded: 5.34
